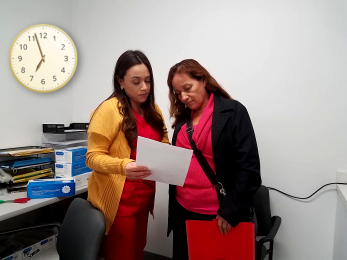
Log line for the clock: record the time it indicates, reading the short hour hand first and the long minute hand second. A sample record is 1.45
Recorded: 6.57
